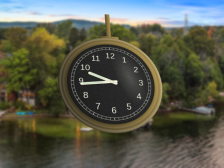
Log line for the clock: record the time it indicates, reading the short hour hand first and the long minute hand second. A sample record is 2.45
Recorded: 9.44
